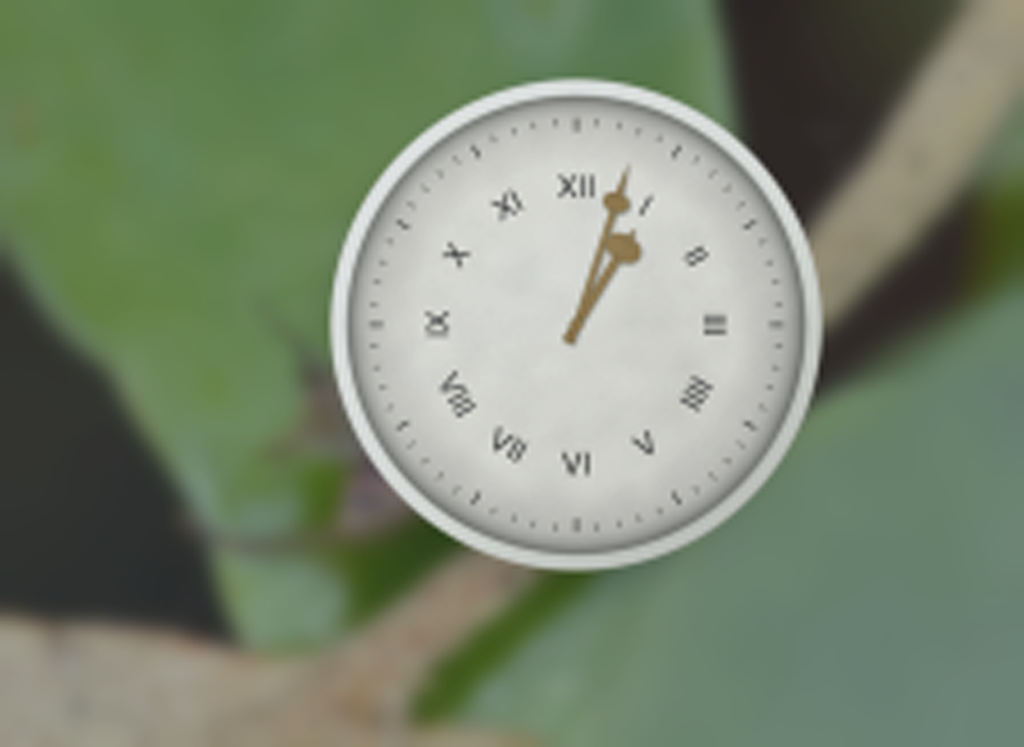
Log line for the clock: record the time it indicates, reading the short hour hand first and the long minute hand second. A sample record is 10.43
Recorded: 1.03
